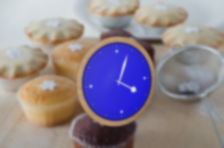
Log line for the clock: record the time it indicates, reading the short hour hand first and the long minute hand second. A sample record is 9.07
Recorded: 4.04
